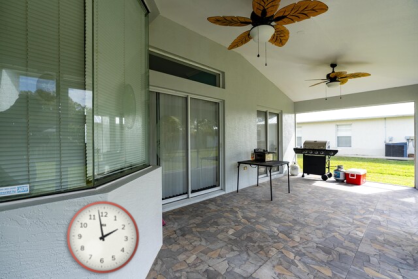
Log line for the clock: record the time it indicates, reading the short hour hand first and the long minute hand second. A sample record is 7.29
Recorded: 1.58
